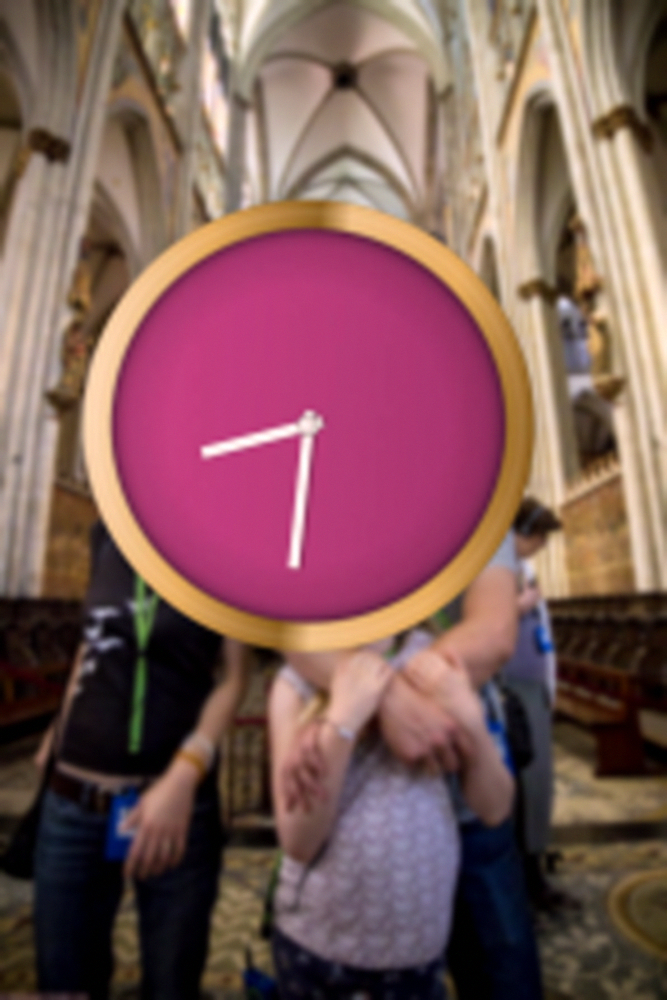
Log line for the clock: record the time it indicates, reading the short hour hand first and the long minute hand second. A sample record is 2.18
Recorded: 8.31
